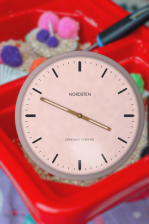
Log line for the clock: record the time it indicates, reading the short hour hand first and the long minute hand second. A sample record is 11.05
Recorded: 3.49
